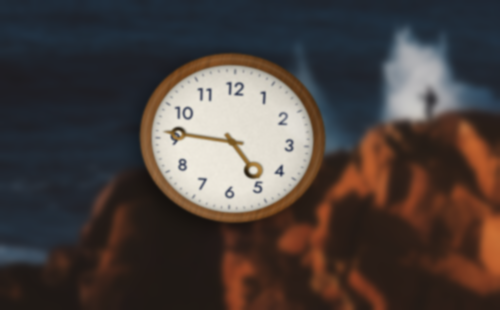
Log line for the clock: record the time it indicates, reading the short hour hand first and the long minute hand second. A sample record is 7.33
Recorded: 4.46
